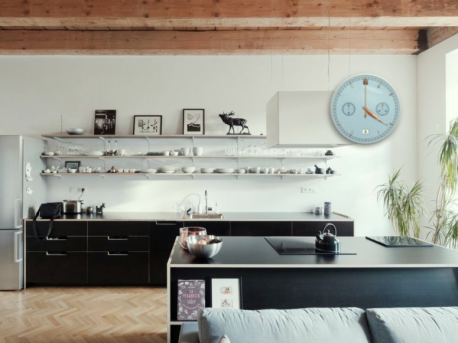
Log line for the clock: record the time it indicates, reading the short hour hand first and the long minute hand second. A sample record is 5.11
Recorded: 4.21
